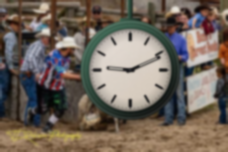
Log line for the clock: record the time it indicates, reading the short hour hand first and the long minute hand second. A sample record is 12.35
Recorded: 9.11
